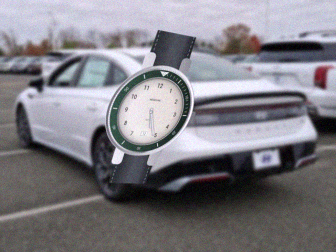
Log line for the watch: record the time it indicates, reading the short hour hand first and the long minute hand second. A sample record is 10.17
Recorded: 5.26
